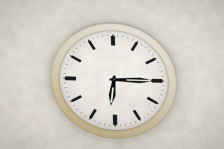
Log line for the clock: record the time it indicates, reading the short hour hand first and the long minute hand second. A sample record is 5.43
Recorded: 6.15
